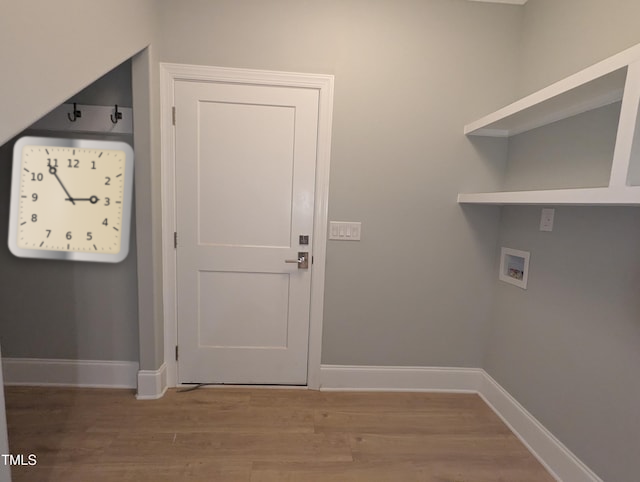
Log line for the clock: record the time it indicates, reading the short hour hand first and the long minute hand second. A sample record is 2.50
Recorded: 2.54
